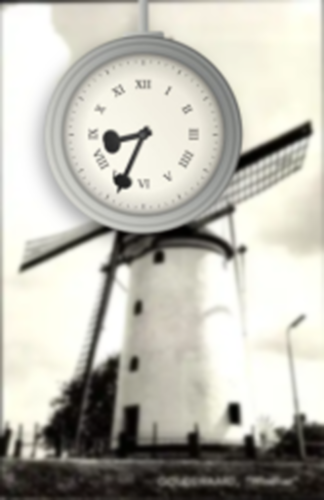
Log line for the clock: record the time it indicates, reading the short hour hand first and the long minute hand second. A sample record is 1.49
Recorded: 8.34
